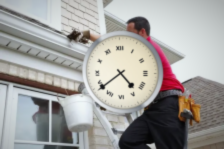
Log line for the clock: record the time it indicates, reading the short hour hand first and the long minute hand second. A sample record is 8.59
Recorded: 4.39
